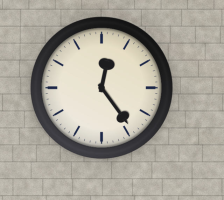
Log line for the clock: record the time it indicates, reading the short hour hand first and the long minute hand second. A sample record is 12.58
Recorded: 12.24
